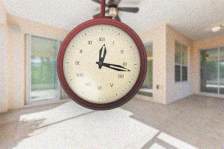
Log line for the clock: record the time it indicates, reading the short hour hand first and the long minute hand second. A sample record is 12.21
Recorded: 12.17
